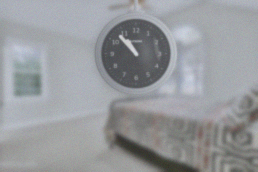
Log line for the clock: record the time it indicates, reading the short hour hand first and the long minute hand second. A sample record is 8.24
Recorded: 10.53
